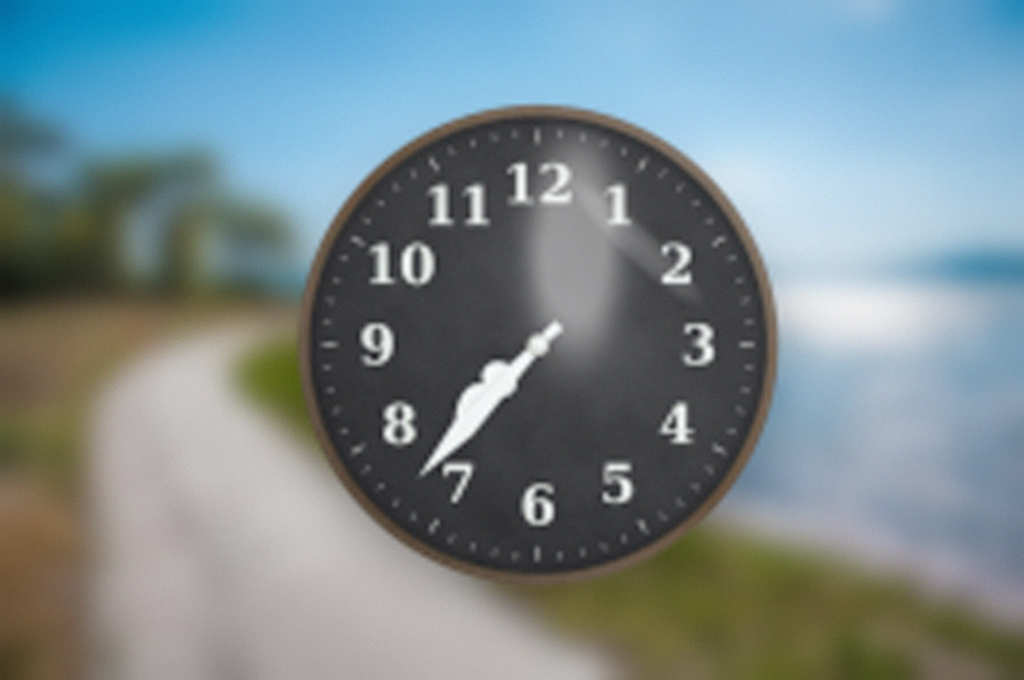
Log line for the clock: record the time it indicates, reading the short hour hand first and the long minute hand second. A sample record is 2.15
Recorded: 7.37
